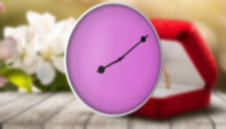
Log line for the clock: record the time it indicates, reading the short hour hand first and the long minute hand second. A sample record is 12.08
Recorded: 8.09
